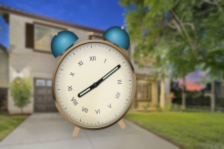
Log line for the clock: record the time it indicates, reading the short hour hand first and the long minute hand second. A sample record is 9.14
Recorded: 8.10
